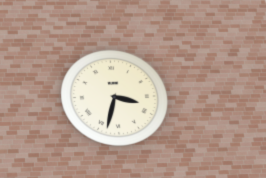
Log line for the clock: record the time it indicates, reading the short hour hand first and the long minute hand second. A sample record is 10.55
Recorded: 3.33
